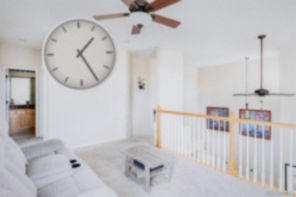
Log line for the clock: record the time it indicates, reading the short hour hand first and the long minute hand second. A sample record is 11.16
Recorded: 1.25
